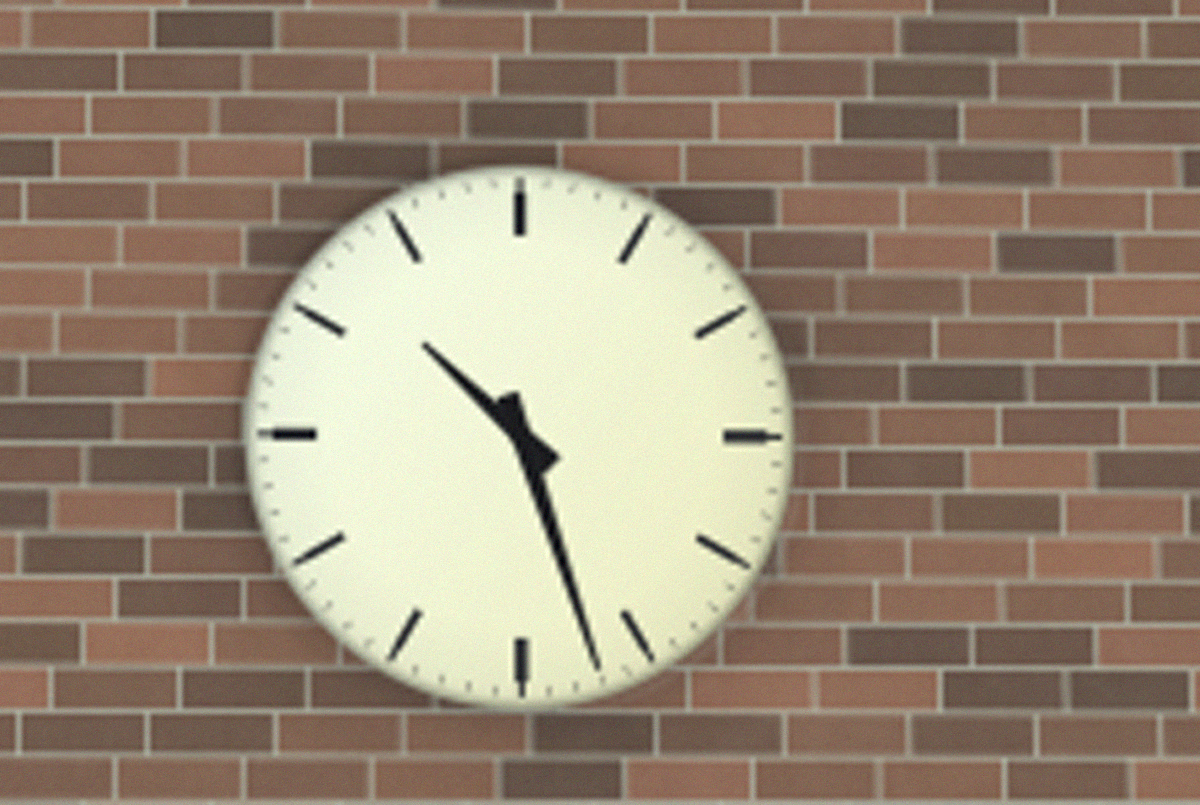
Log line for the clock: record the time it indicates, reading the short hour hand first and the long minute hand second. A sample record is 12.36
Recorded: 10.27
